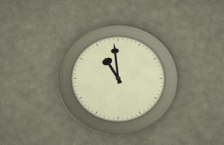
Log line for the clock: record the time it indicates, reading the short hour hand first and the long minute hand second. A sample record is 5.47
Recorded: 10.59
